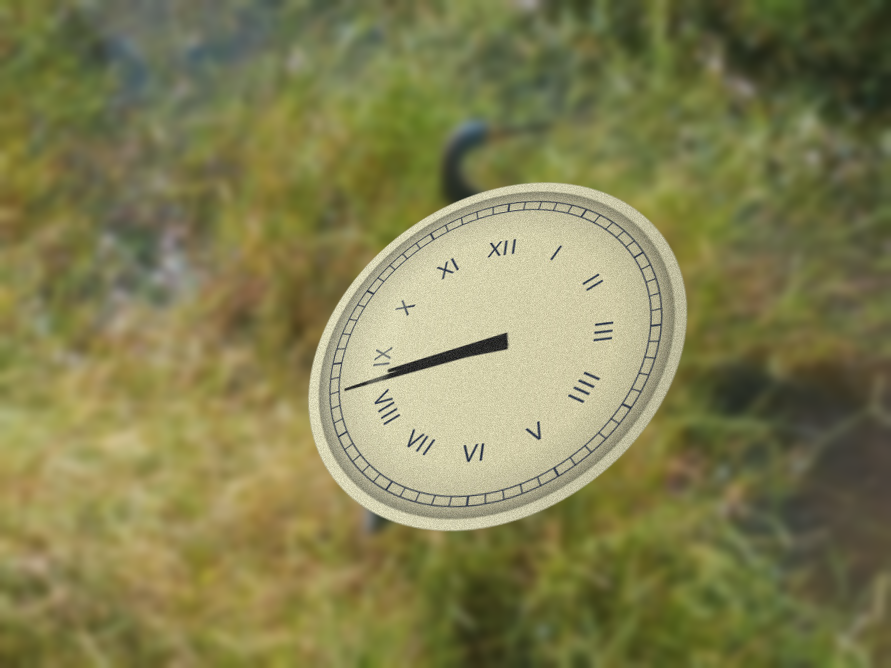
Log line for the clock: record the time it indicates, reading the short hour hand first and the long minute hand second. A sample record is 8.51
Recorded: 8.43
